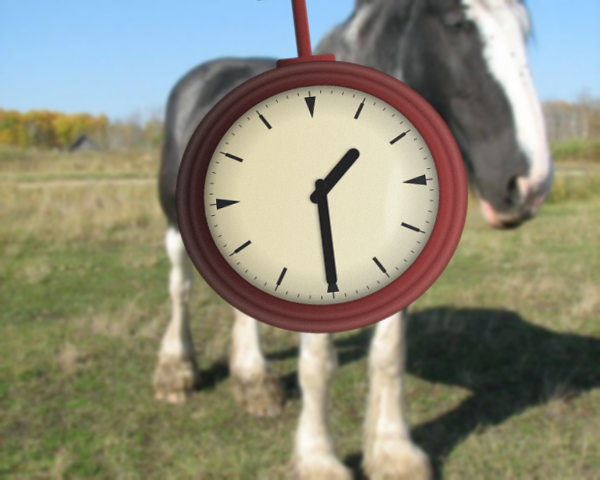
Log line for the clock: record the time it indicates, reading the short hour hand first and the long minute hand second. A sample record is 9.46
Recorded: 1.30
